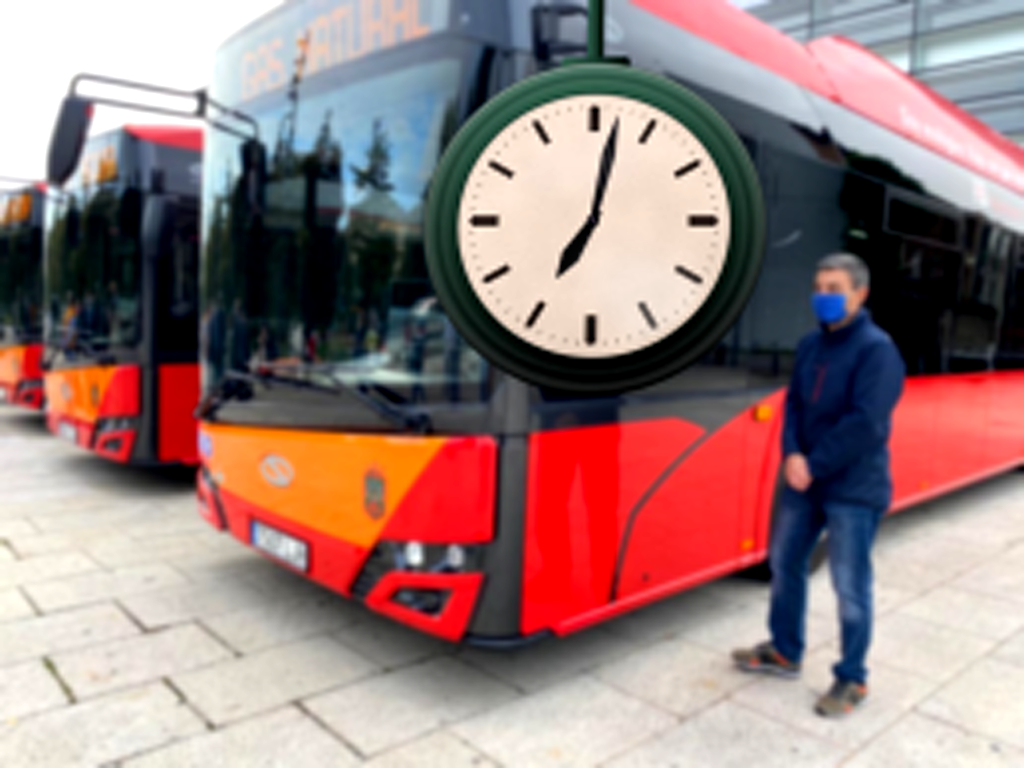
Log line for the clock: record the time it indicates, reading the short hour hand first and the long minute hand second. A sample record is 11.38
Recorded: 7.02
